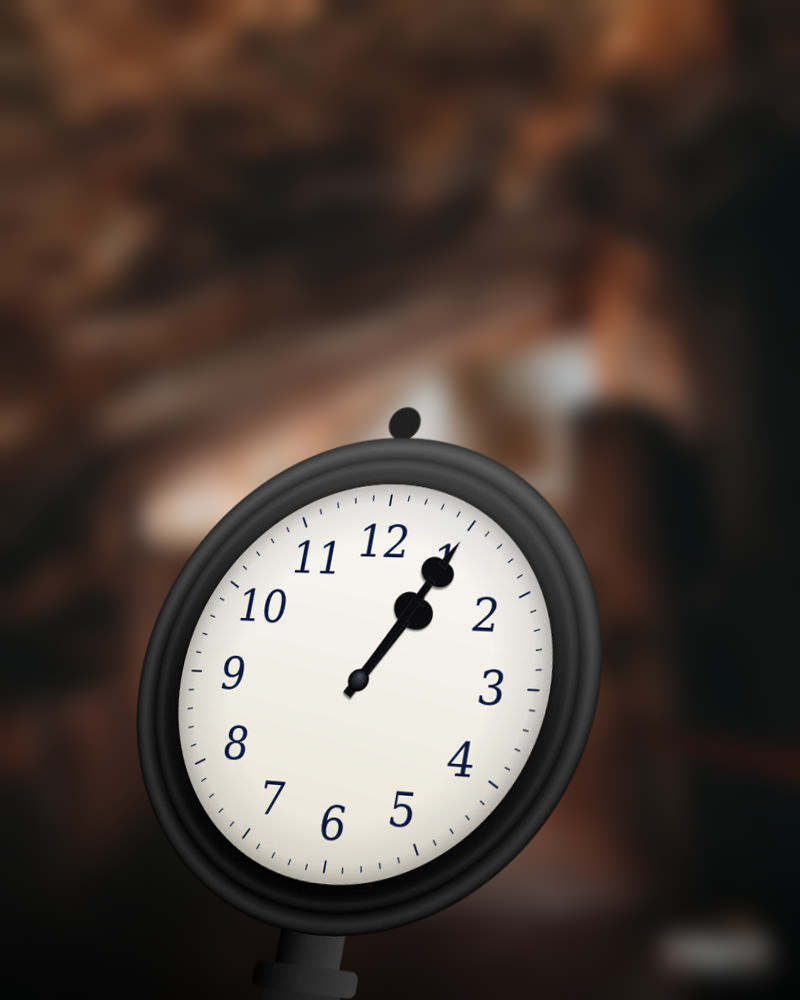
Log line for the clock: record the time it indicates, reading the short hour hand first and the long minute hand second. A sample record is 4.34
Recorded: 1.05
